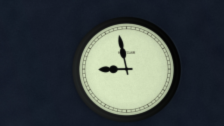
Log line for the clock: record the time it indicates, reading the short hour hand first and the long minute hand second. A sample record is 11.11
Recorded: 8.58
